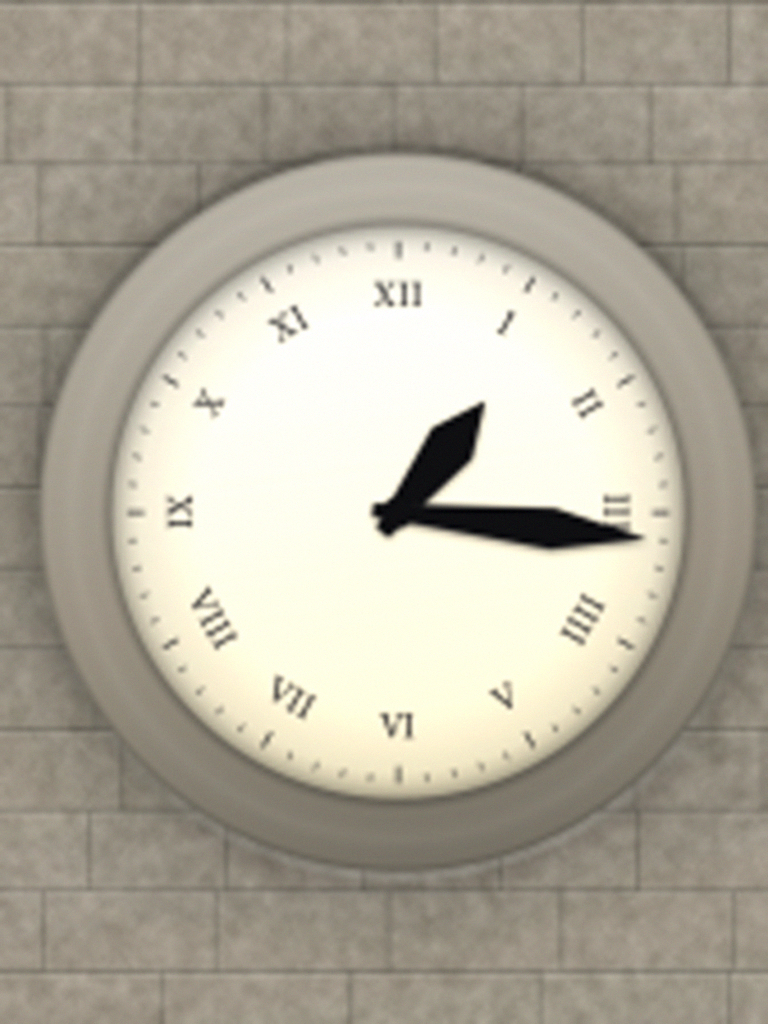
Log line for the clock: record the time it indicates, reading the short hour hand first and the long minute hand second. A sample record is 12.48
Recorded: 1.16
